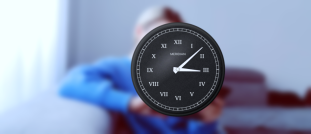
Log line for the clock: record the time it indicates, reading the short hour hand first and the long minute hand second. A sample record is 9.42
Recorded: 3.08
